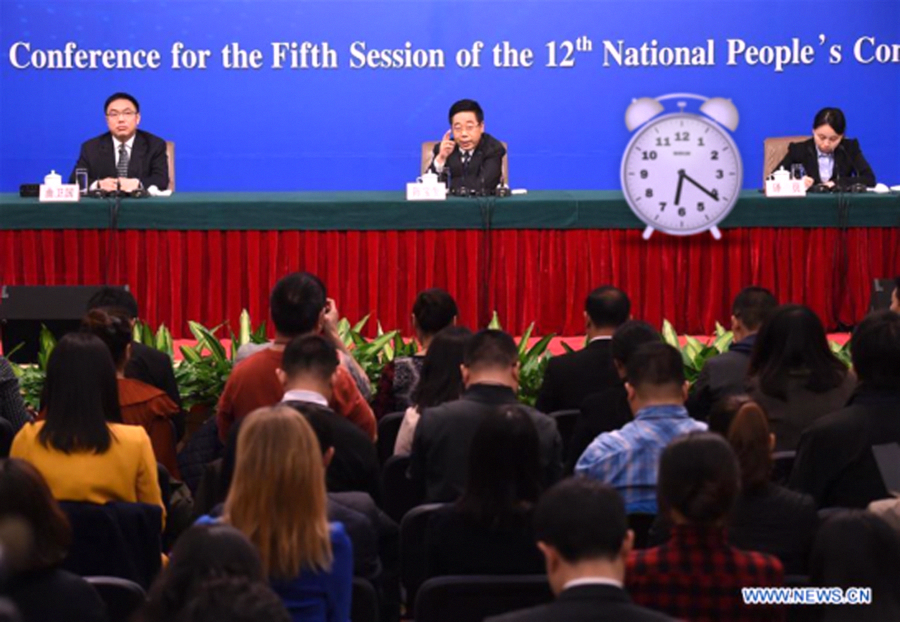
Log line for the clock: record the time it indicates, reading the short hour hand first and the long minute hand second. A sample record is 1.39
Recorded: 6.21
